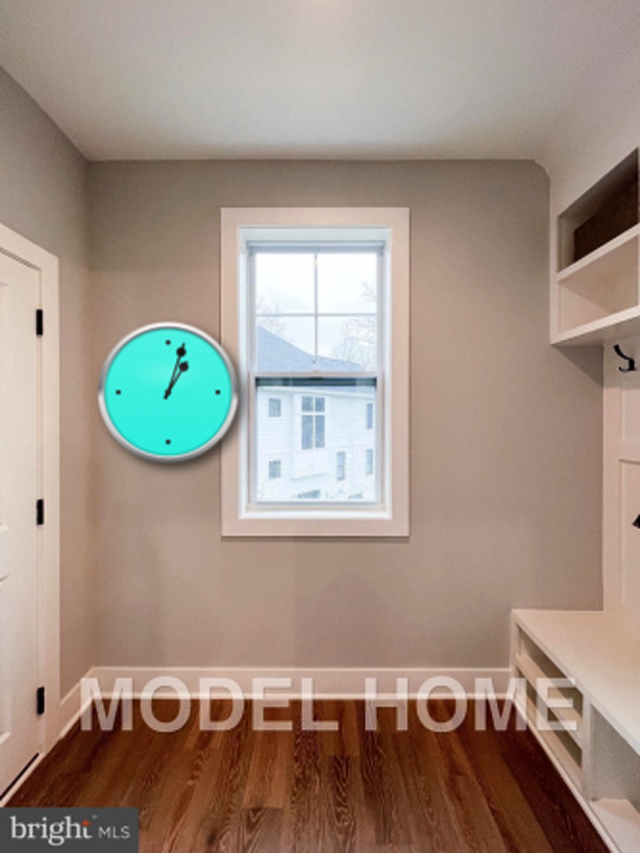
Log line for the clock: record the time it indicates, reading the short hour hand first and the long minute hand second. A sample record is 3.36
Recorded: 1.03
